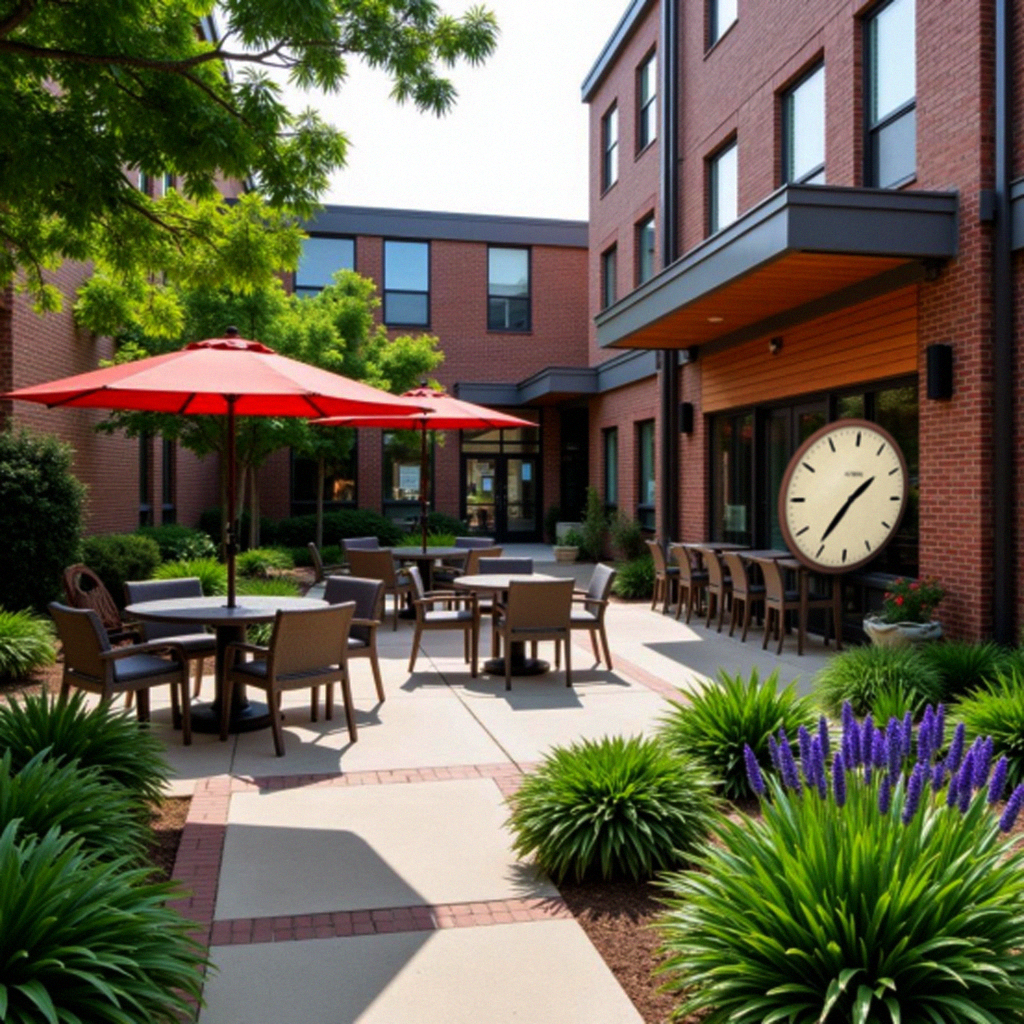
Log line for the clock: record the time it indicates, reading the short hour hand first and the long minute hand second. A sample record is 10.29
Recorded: 1.36
